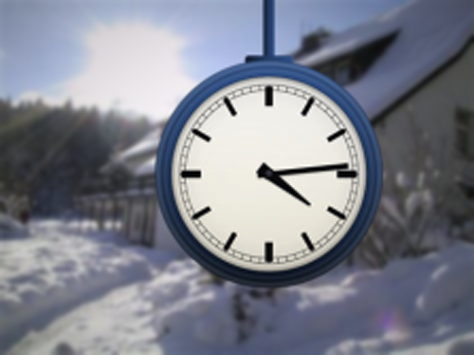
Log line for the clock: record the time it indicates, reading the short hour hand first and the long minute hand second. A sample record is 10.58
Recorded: 4.14
